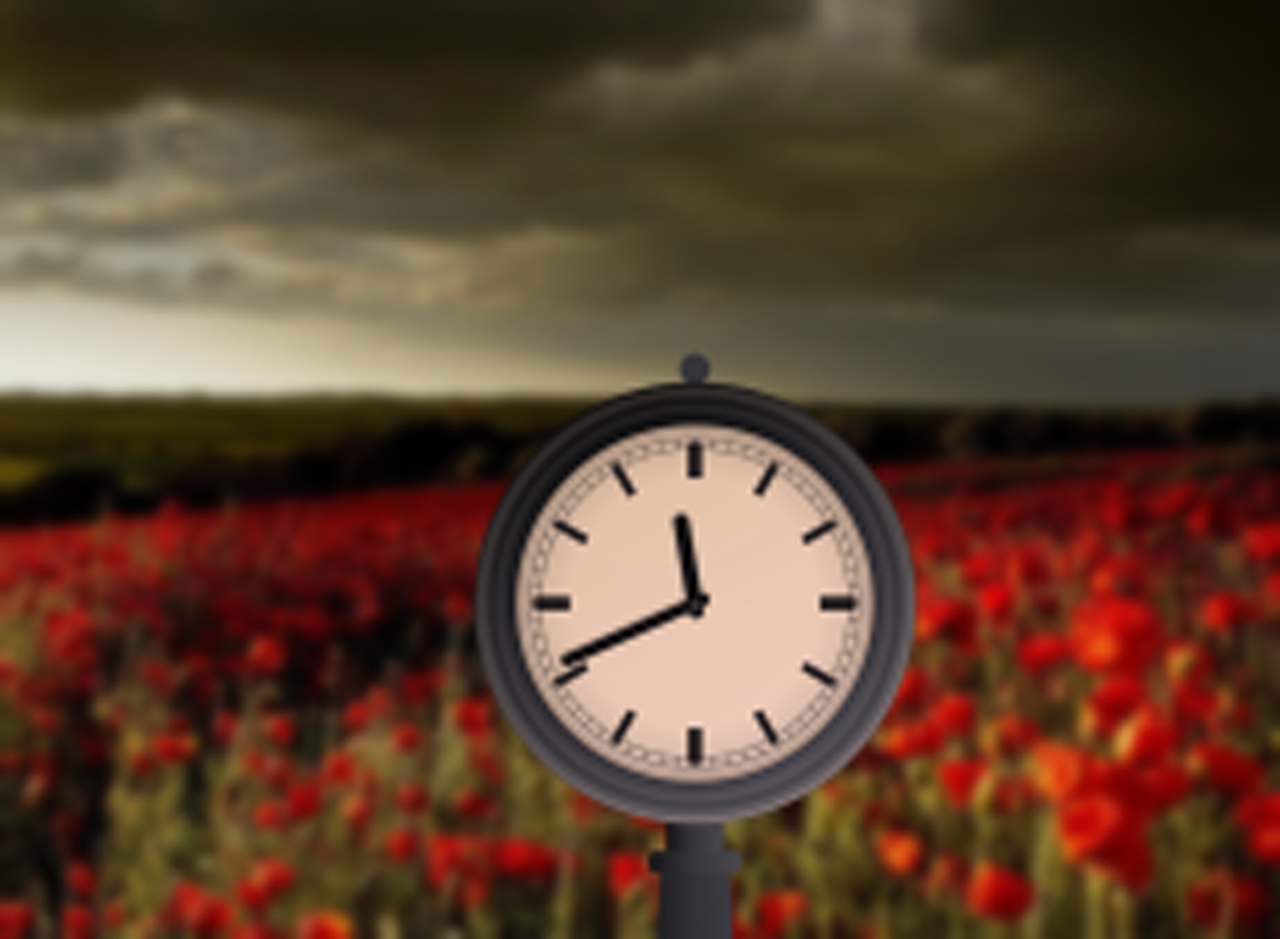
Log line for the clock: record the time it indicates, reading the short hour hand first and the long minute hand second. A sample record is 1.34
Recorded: 11.41
